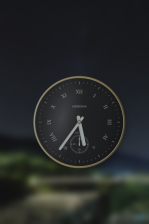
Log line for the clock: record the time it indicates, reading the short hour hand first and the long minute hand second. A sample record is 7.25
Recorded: 5.36
